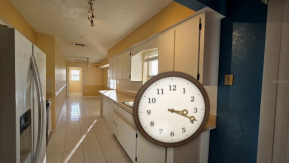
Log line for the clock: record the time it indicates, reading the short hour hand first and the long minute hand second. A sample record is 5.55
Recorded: 3.19
